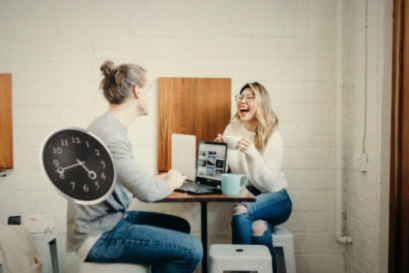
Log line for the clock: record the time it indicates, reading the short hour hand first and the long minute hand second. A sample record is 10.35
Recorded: 4.42
